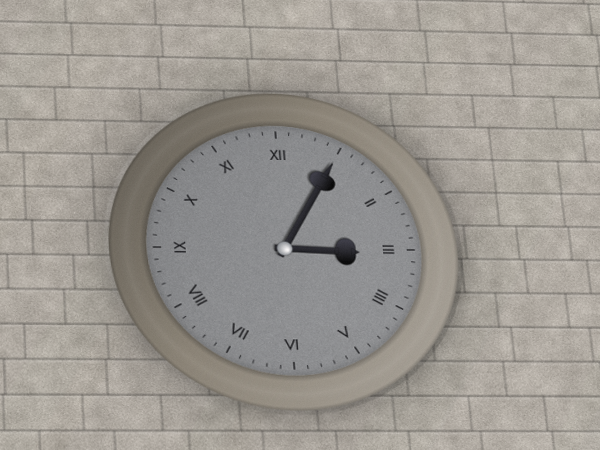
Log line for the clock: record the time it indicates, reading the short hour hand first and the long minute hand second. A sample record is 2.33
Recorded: 3.05
